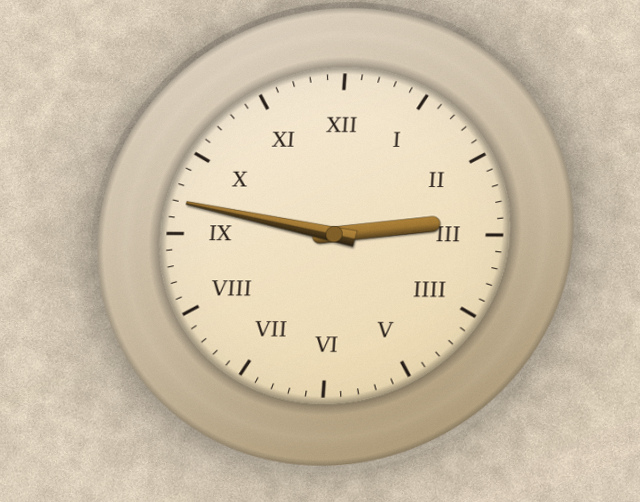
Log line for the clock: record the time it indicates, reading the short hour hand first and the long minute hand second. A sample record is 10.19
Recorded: 2.47
